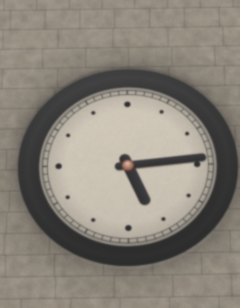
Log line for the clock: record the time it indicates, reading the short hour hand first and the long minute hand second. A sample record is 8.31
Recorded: 5.14
